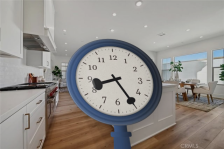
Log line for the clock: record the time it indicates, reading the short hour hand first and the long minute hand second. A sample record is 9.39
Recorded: 8.25
